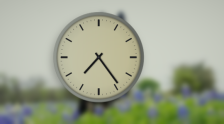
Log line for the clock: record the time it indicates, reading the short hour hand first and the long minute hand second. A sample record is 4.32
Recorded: 7.24
